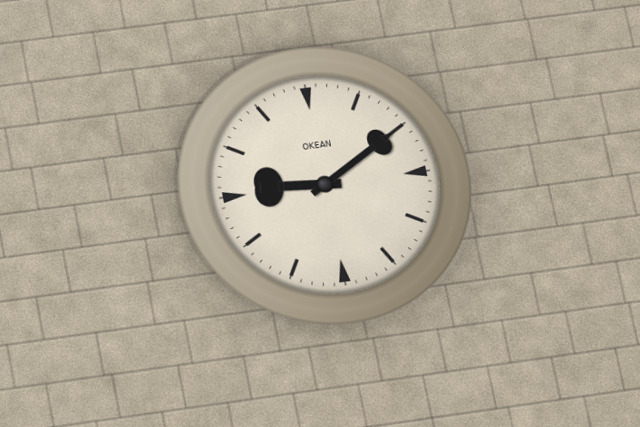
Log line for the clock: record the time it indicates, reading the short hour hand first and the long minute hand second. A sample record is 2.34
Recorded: 9.10
